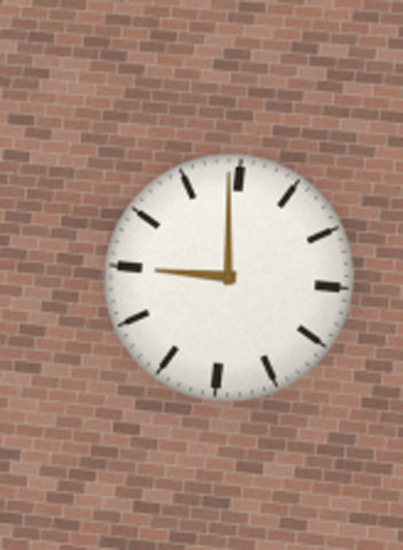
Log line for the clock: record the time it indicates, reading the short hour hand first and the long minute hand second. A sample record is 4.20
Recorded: 8.59
